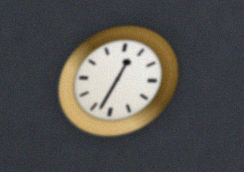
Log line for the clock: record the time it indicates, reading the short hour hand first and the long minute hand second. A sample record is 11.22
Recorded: 12.33
